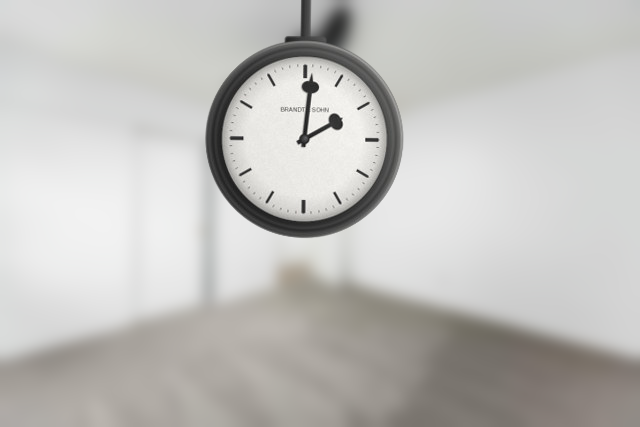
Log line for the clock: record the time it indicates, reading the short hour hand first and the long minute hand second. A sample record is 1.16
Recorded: 2.01
